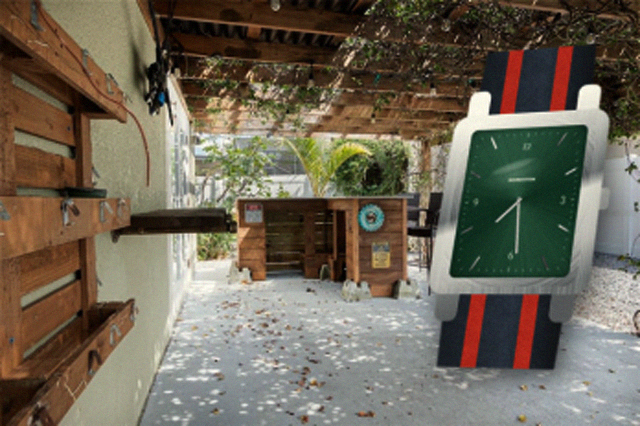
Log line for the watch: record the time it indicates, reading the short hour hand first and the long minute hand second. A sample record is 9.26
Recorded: 7.29
